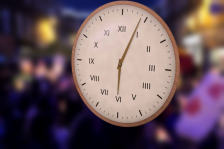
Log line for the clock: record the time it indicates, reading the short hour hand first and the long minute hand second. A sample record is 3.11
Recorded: 6.04
